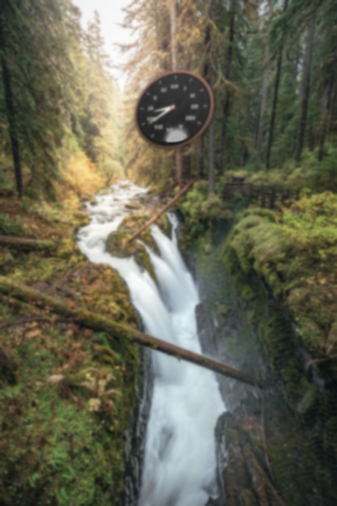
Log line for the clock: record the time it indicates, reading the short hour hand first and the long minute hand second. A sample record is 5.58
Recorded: 8.39
